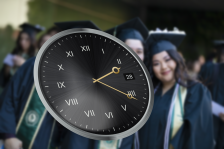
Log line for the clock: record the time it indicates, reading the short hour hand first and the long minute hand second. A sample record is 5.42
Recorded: 2.21
